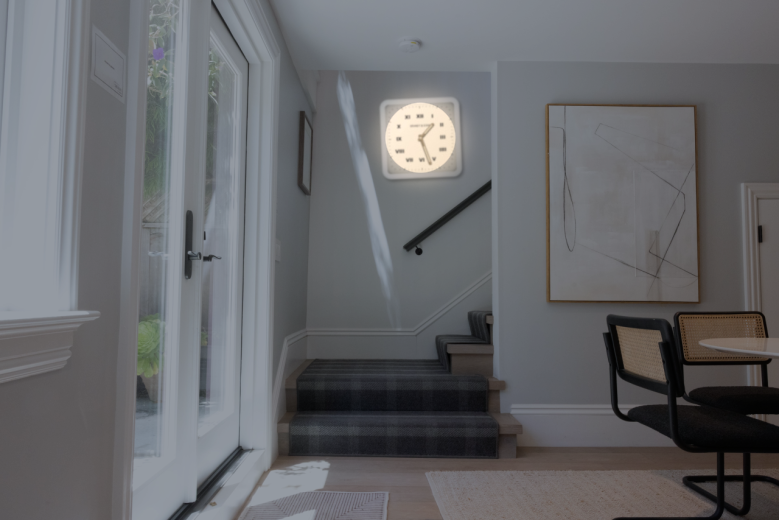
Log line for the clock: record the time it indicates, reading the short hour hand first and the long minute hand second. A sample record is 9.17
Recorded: 1.27
